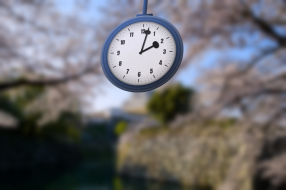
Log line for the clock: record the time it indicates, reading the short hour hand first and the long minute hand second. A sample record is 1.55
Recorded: 2.02
